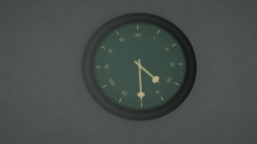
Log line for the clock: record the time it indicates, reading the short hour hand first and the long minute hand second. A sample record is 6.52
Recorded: 4.30
